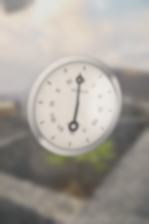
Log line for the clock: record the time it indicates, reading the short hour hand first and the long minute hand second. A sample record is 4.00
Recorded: 5.59
